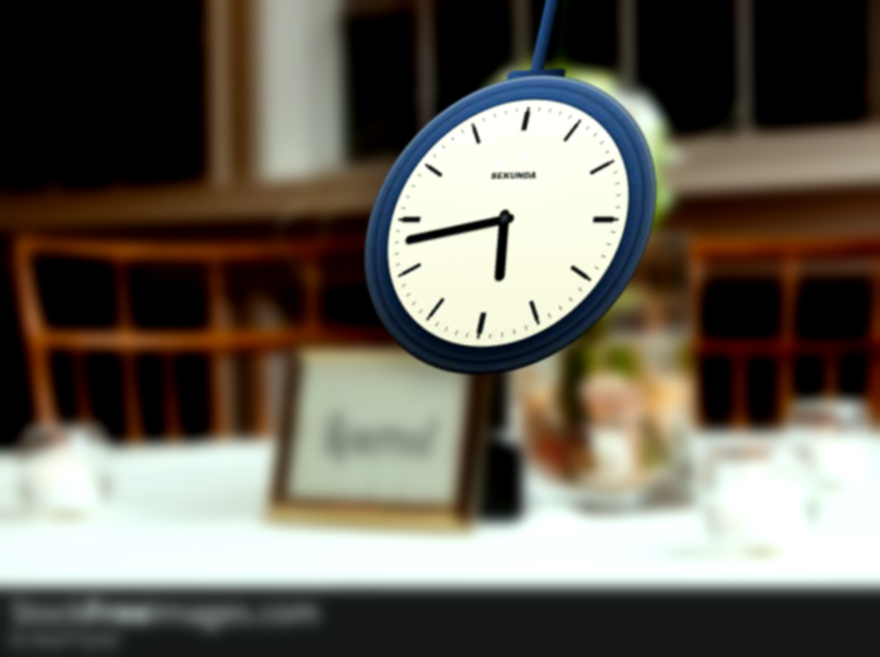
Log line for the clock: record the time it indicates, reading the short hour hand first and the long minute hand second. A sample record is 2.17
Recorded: 5.43
